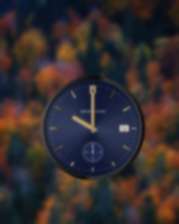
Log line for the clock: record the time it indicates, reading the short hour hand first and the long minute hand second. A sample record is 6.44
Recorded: 10.00
